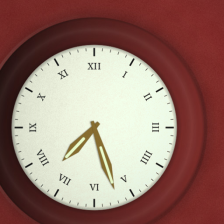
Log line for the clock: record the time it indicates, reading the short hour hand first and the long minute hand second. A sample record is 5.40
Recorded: 7.27
